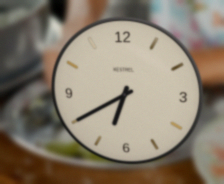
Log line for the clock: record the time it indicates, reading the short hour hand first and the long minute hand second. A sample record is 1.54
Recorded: 6.40
